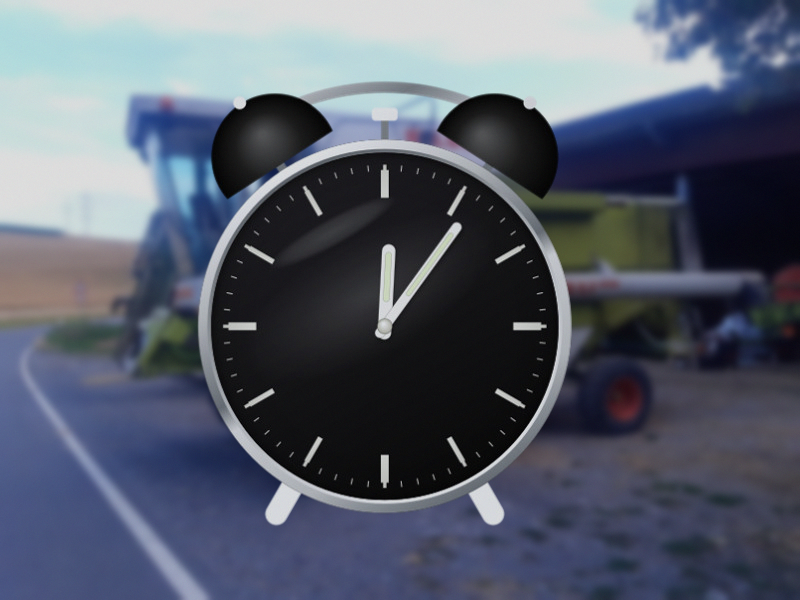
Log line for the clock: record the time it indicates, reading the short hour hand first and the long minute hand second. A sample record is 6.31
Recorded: 12.06
